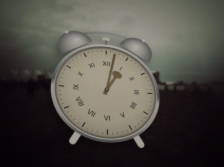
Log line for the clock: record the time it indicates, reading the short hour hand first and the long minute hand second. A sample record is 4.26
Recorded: 1.02
